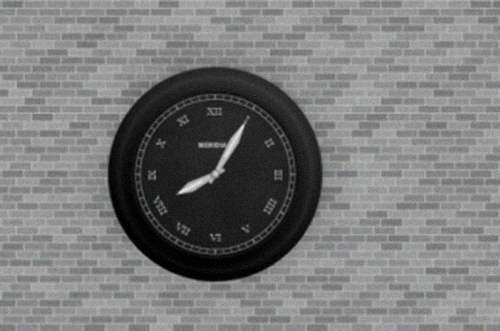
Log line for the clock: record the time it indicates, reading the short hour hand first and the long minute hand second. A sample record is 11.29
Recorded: 8.05
